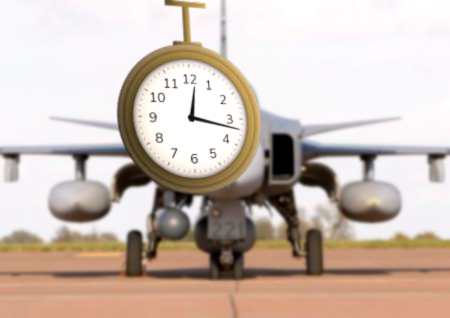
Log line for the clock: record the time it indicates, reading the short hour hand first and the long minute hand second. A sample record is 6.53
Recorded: 12.17
